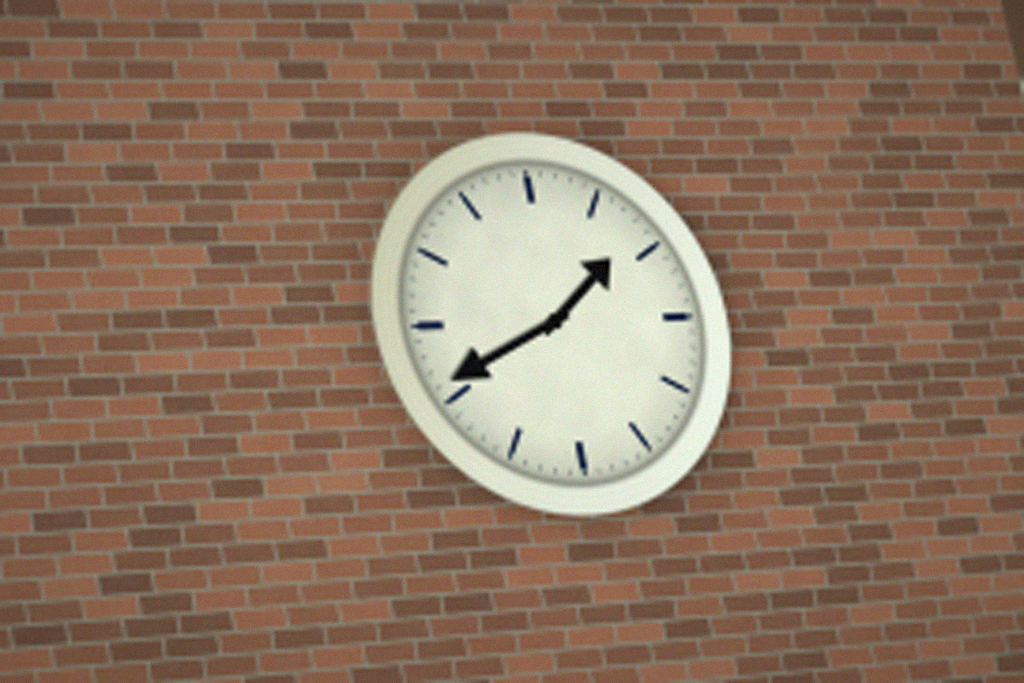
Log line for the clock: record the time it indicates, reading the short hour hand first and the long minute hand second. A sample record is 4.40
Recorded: 1.41
